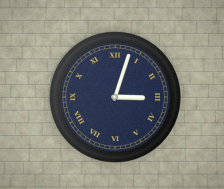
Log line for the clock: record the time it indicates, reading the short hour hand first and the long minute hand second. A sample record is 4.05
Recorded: 3.03
